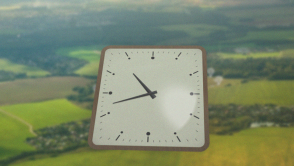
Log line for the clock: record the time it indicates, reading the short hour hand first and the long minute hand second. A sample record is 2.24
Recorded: 10.42
